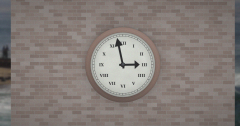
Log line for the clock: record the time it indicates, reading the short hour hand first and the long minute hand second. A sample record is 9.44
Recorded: 2.58
